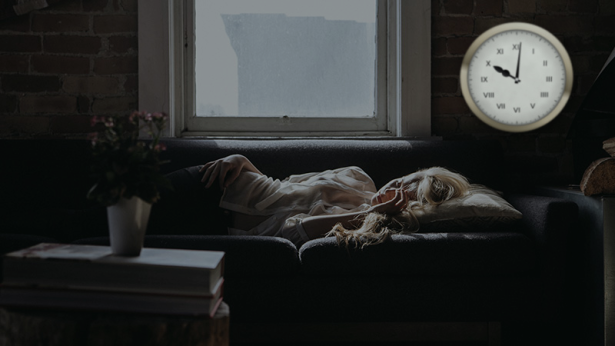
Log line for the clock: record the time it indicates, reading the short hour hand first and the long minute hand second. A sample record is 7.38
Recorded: 10.01
